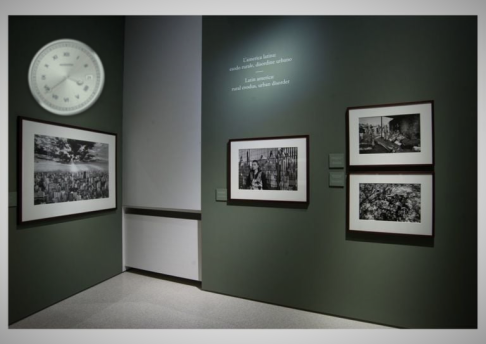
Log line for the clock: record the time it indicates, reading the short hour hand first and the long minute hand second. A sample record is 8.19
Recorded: 3.39
